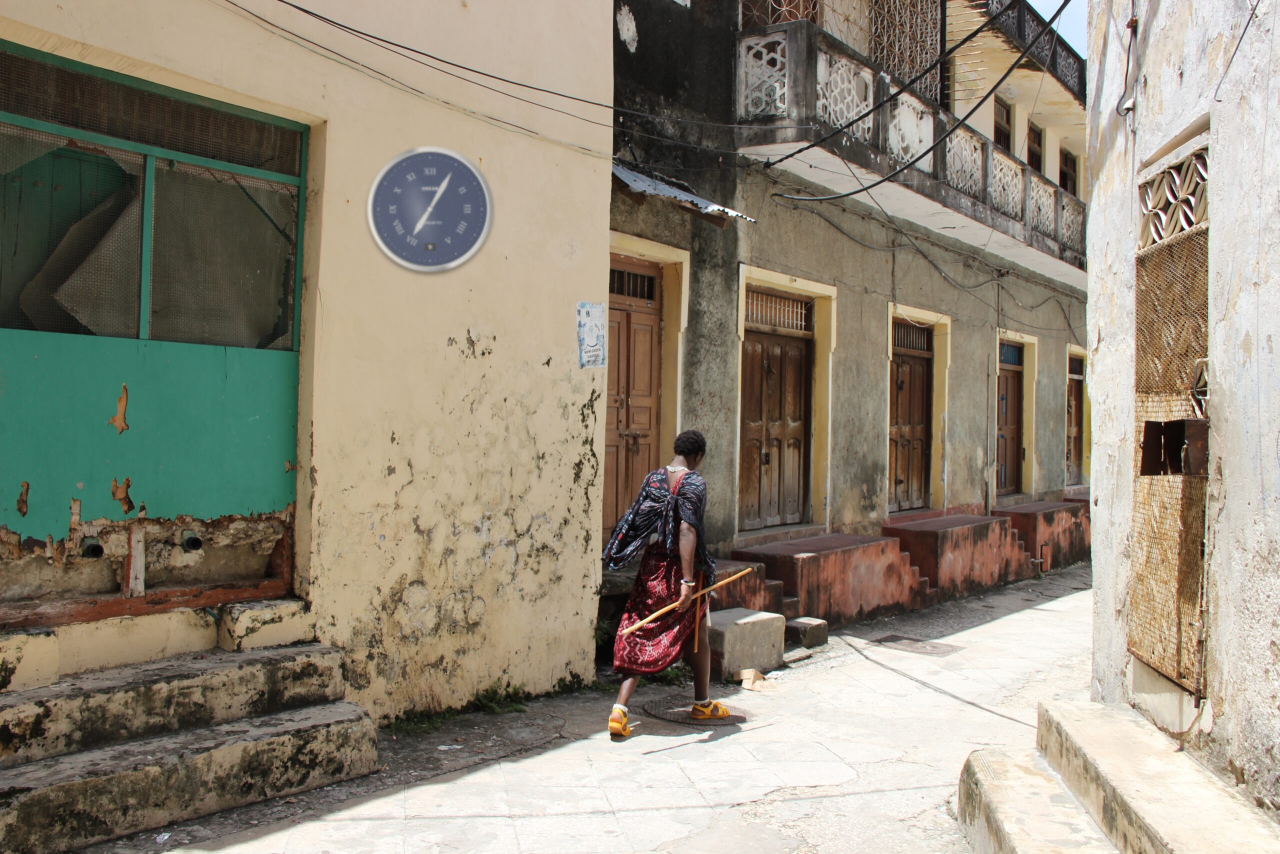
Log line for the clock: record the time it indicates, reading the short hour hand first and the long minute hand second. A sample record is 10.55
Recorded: 7.05
